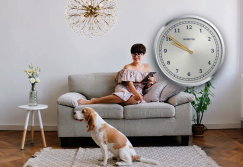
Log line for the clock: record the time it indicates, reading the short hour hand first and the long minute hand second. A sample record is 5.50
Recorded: 9.51
